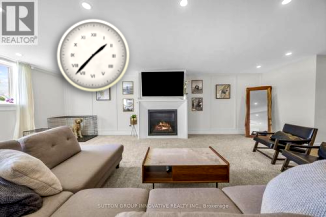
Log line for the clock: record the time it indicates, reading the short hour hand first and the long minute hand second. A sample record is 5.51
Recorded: 1.37
